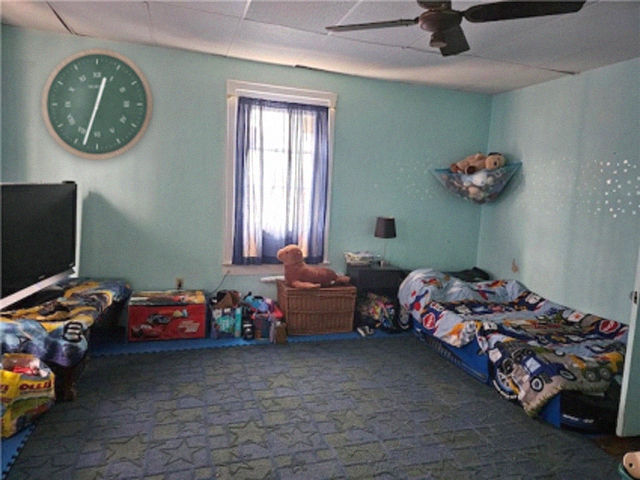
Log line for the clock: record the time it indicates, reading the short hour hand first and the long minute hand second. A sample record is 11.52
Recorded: 12.33
